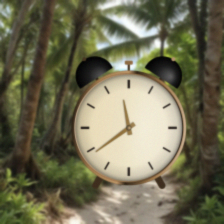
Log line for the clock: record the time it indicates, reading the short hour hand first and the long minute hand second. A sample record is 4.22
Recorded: 11.39
